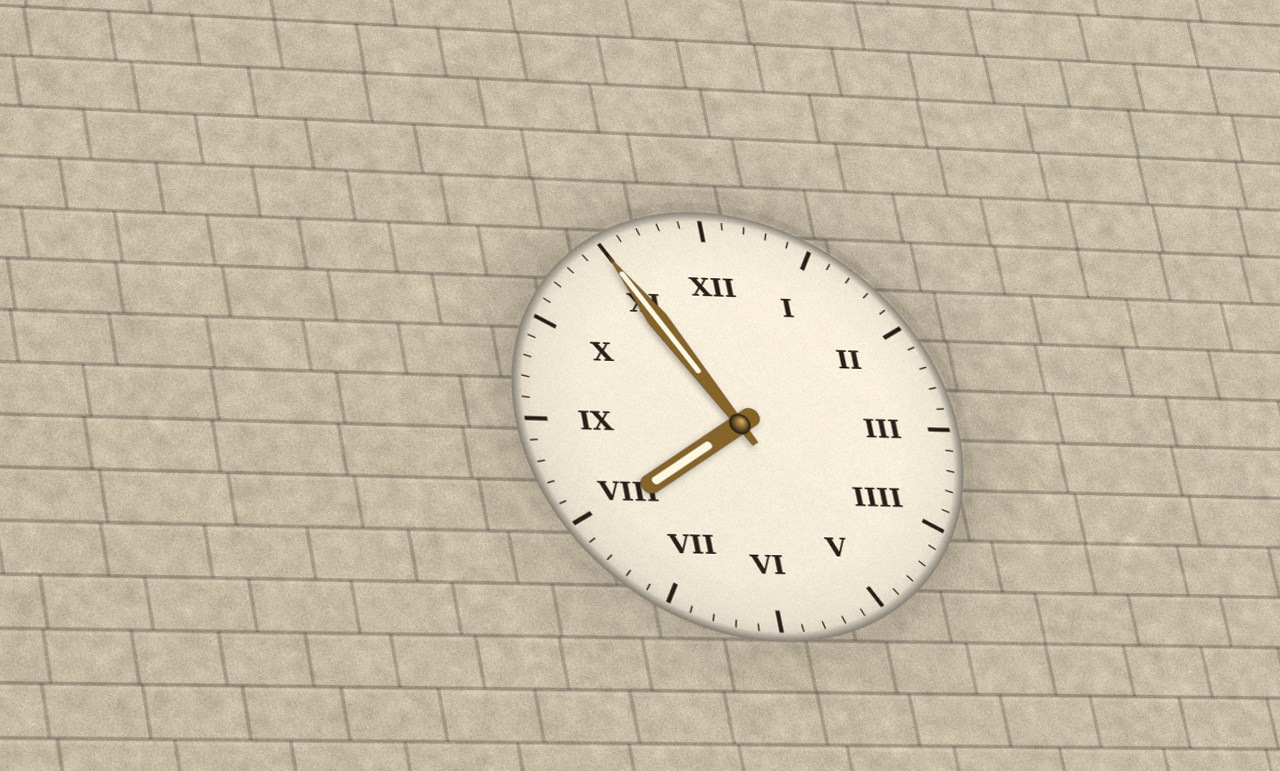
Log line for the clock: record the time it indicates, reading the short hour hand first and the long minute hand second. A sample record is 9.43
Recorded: 7.55
